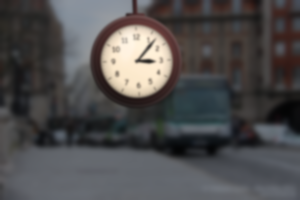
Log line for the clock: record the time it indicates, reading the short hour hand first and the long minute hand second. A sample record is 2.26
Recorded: 3.07
